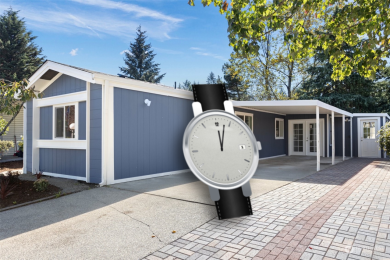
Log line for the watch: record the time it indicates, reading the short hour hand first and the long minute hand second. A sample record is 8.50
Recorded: 12.03
